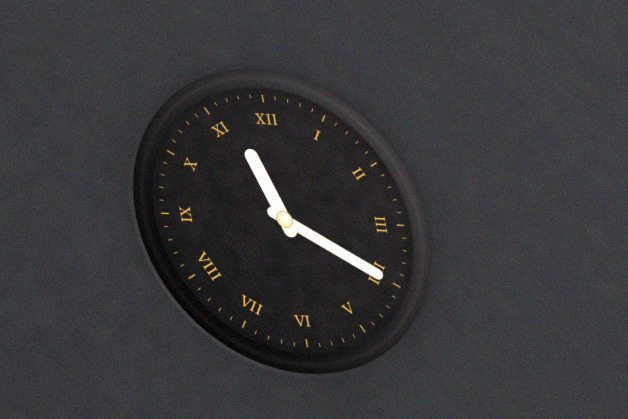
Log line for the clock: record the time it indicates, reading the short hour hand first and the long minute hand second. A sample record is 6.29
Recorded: 11.20
